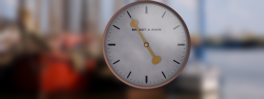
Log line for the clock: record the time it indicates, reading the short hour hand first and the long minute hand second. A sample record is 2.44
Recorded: 4.55
